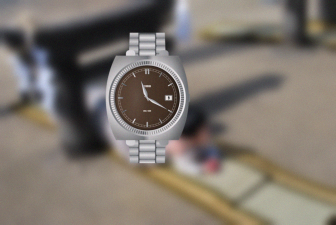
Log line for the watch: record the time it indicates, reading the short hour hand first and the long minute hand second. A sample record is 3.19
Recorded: 11.20
